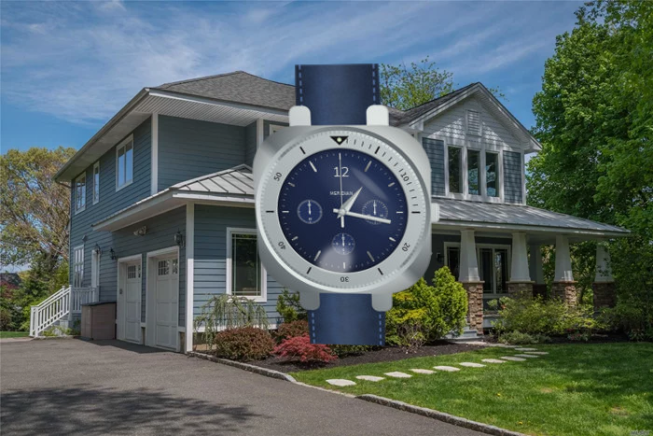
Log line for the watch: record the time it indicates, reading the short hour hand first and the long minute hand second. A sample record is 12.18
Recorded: 1.17
